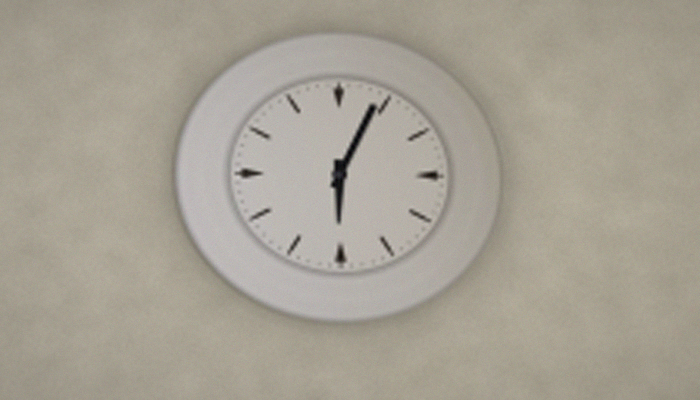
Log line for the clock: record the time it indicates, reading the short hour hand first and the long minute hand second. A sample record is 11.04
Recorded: 6.04
